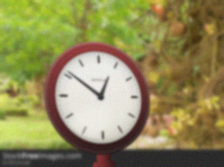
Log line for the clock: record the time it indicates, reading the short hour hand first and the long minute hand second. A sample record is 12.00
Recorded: 12.51
